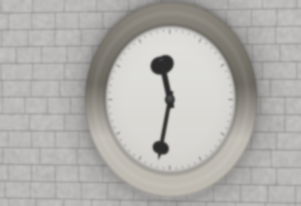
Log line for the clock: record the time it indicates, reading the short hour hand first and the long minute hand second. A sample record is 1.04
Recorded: 11.32
